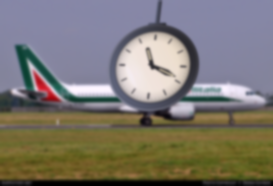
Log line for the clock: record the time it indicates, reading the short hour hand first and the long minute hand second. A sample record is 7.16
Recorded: 11.19
